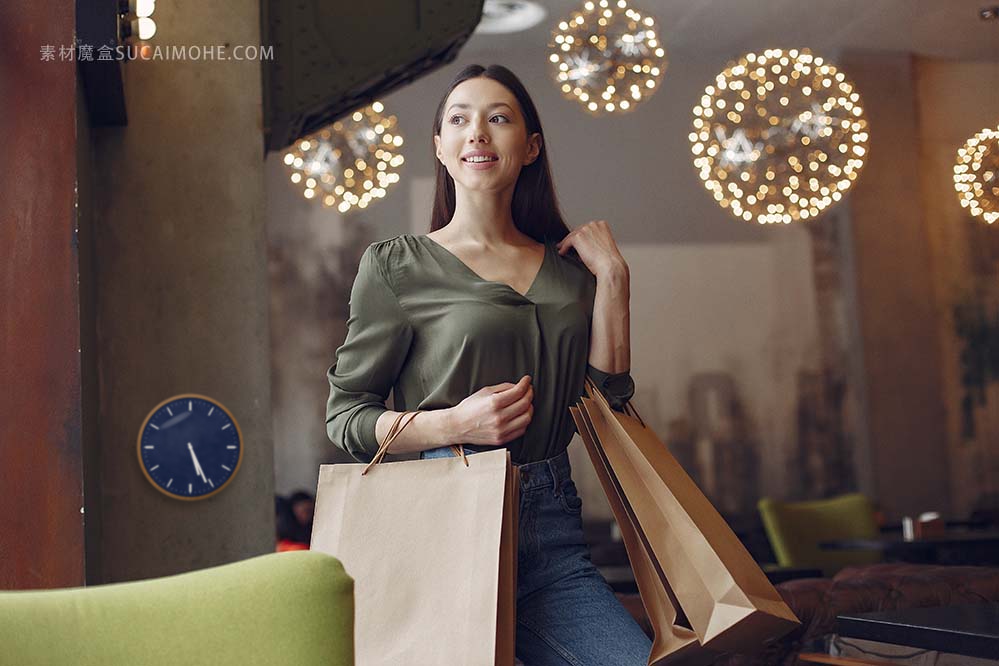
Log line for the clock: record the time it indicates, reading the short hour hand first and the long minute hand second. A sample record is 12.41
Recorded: 5.26
